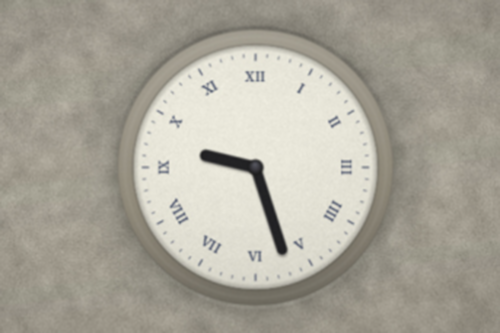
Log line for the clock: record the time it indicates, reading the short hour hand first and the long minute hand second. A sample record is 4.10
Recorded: 9.27
